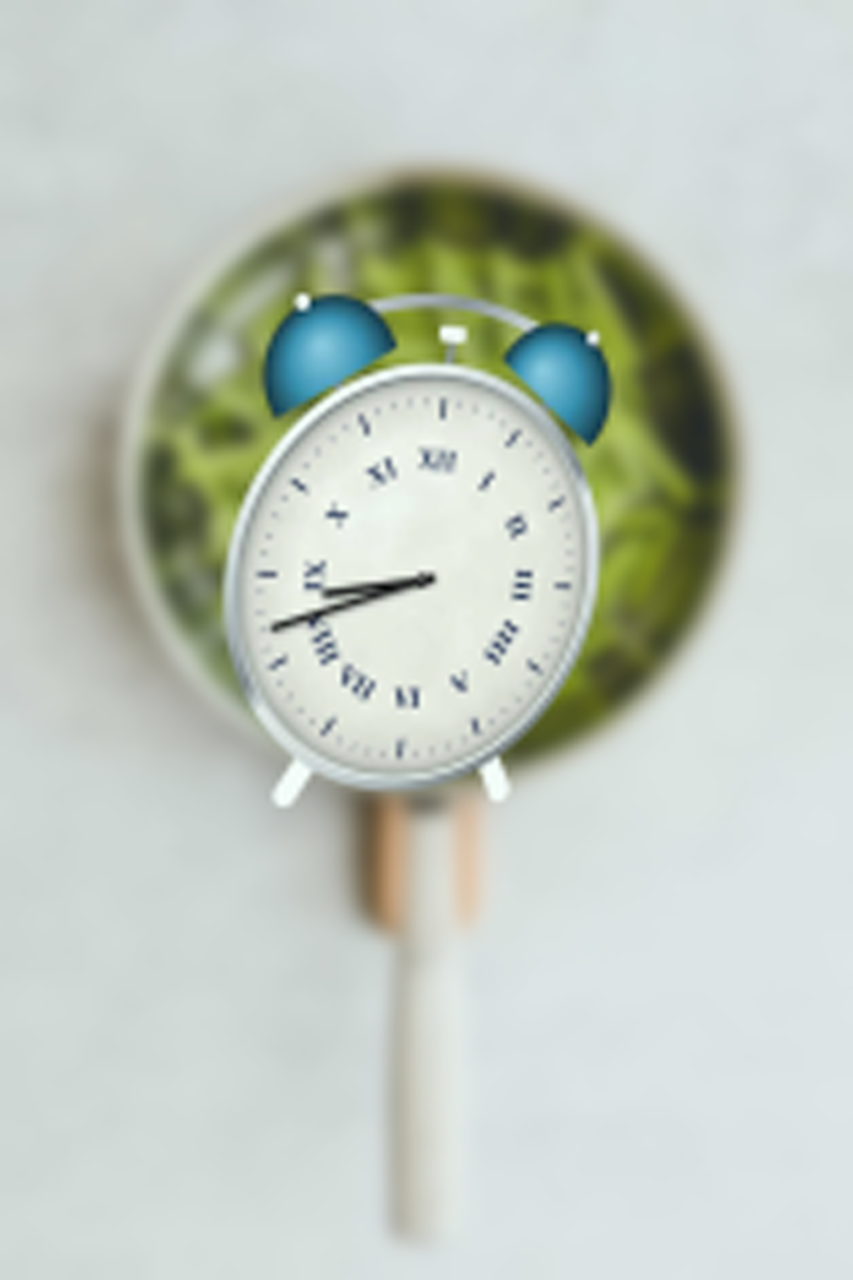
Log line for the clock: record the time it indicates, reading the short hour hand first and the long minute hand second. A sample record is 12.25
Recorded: 8.42
